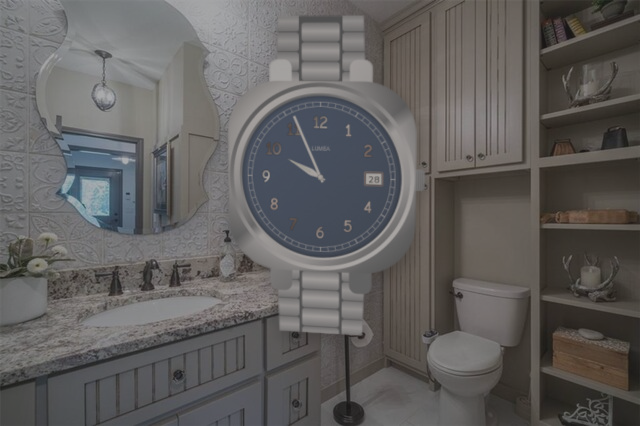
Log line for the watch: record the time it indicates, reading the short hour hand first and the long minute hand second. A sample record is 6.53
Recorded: 9.56
